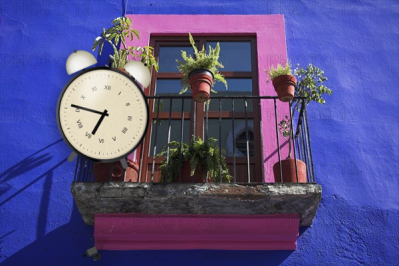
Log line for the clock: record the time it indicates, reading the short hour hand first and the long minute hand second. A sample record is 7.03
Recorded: 6.46
